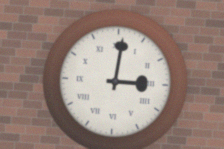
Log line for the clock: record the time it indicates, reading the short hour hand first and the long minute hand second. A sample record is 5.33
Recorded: 3.01
